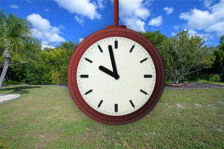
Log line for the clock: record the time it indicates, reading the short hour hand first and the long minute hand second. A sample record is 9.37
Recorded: 9.58
